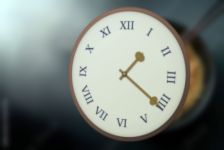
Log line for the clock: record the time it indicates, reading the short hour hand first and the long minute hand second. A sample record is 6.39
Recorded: 1.21
